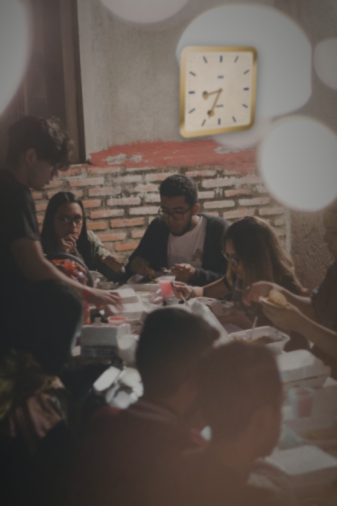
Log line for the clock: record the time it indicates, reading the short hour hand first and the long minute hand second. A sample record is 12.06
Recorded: 8.34
